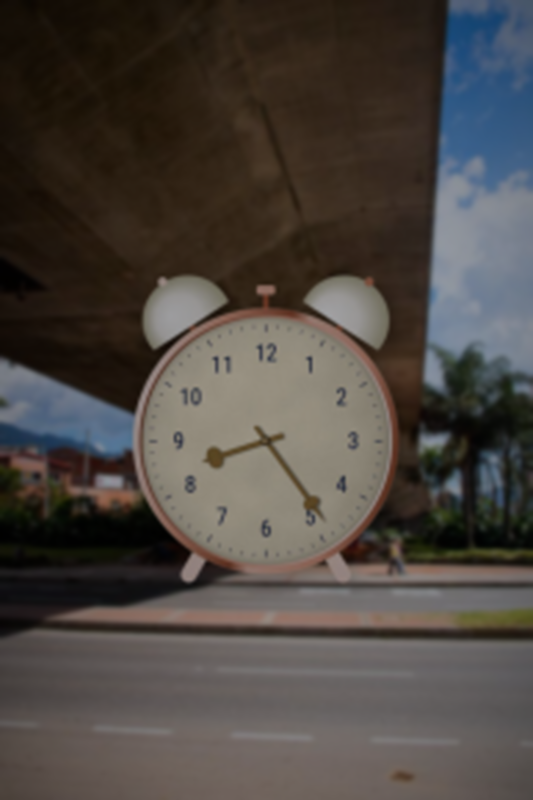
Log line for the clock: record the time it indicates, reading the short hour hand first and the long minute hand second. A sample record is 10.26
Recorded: 8.24
